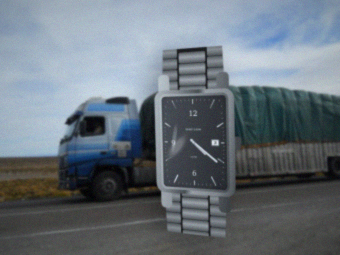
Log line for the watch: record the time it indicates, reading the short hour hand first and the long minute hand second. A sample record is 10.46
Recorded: 4.21
